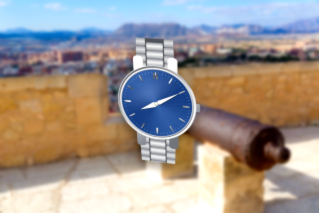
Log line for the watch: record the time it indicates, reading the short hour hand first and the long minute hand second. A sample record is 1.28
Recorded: 8.10
